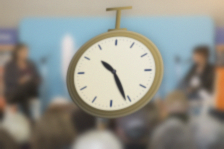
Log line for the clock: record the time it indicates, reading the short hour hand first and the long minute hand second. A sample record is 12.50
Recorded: 10.26
